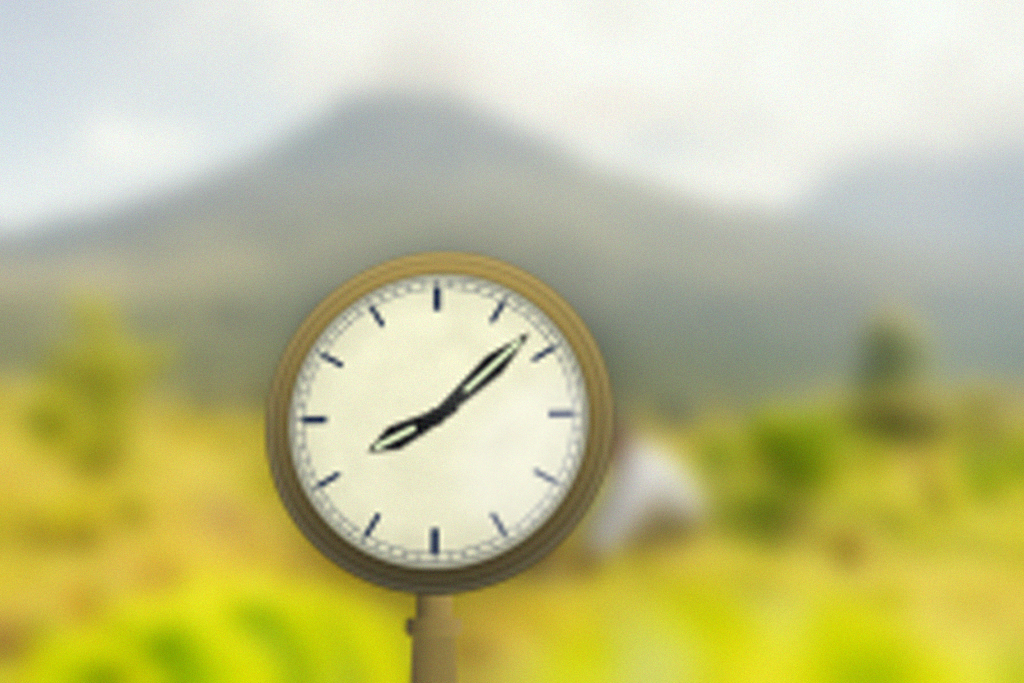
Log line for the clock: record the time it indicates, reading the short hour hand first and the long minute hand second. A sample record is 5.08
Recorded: 8.08
